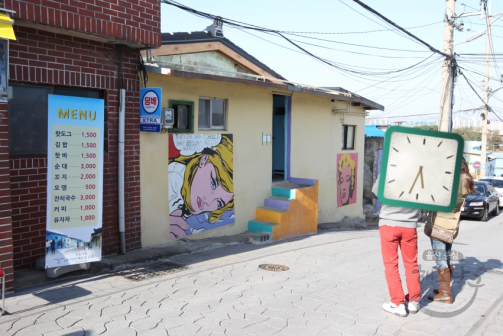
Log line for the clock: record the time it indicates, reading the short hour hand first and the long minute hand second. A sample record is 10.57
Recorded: 5.33
